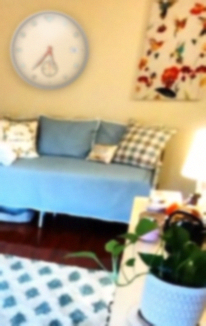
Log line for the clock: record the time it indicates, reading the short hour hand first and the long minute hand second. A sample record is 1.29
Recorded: 5.37
